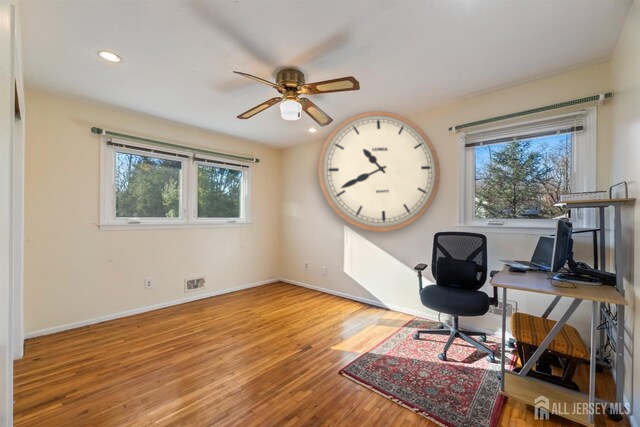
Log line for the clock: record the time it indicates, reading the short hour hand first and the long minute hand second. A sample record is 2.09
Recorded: 10.41
